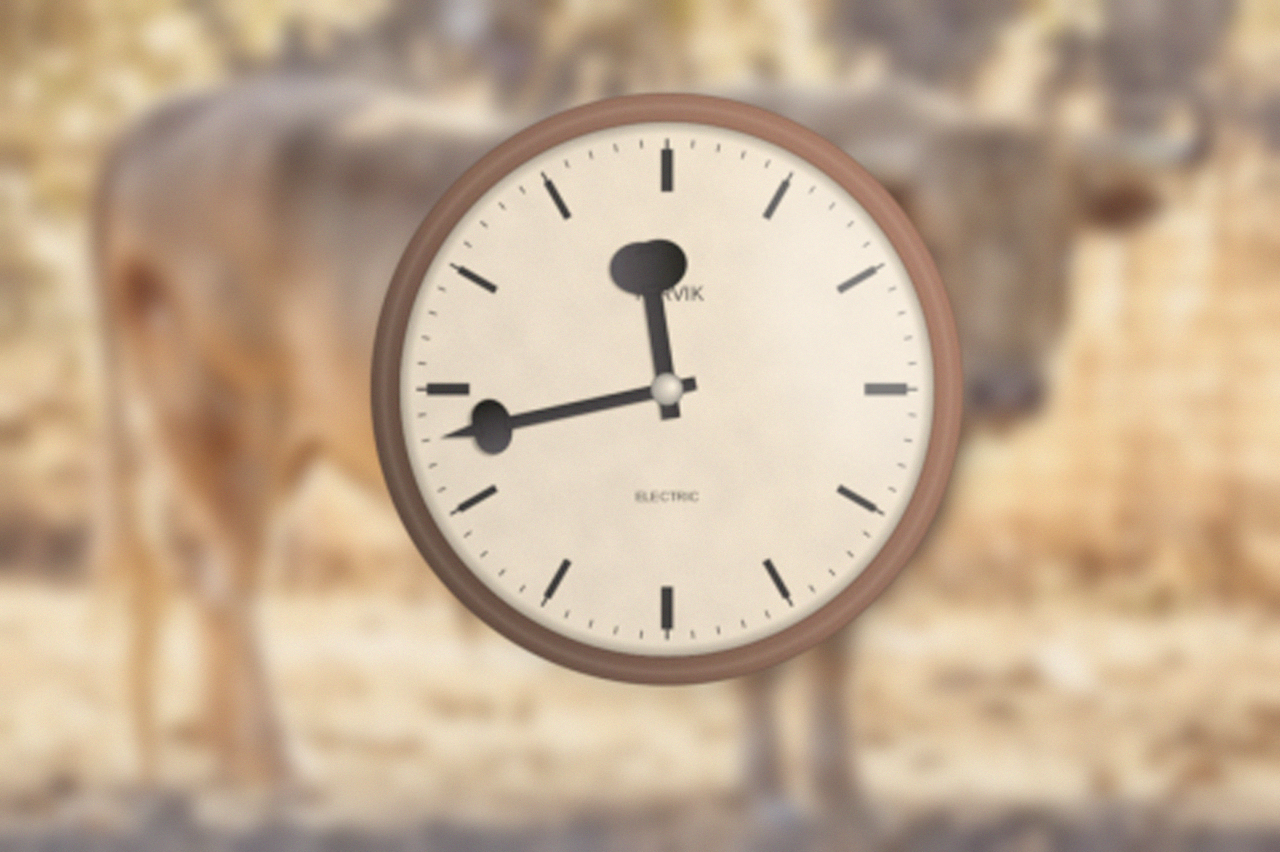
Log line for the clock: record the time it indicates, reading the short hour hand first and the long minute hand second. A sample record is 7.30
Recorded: 11.43
